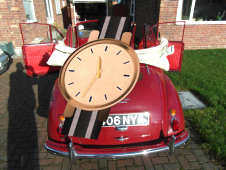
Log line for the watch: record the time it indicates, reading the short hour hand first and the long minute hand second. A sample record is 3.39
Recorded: 11.33
